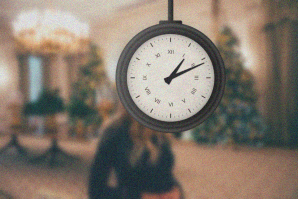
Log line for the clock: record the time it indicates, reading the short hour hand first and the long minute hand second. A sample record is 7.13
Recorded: 1.11
